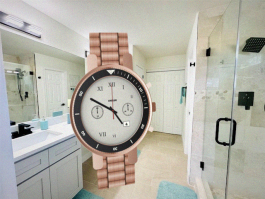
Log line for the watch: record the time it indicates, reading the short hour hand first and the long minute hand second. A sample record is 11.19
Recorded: 4.50
